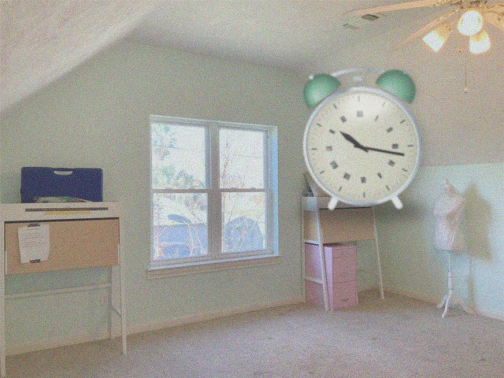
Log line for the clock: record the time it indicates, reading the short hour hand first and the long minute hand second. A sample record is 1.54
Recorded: 10.17
